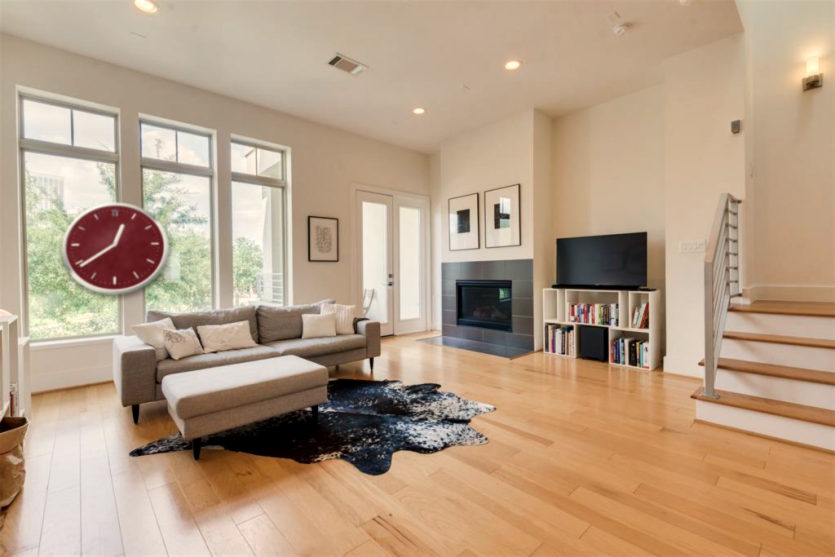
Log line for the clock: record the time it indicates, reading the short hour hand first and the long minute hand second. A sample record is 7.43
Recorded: 12.39
